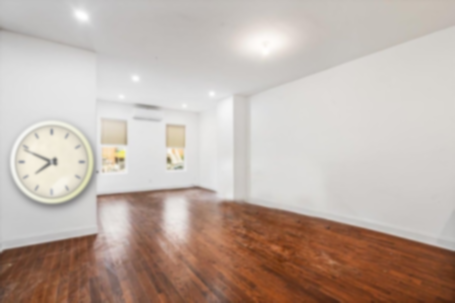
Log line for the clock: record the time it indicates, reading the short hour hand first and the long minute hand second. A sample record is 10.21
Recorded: 7.49
